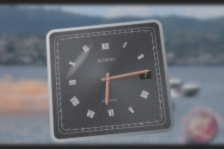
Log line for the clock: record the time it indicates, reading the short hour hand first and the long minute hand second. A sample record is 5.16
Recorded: 6.14
